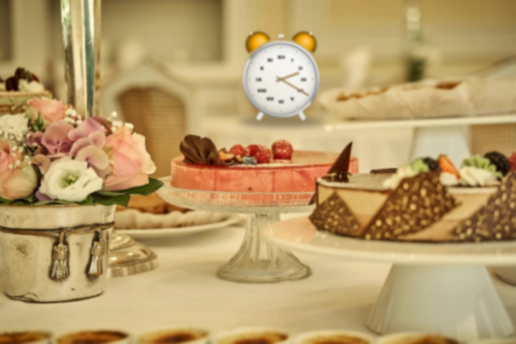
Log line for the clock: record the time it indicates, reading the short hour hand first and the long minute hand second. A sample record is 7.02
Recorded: 2.20
